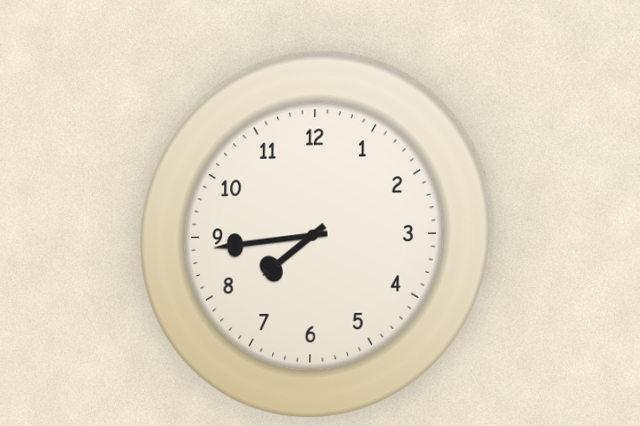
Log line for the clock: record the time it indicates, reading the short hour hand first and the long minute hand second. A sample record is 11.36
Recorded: 7.44
